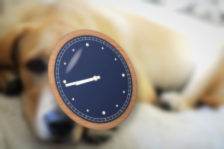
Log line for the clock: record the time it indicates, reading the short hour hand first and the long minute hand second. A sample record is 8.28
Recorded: 8.44
